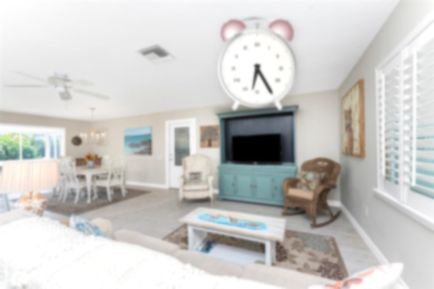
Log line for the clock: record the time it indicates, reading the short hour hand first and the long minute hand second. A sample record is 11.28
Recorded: 6.25
